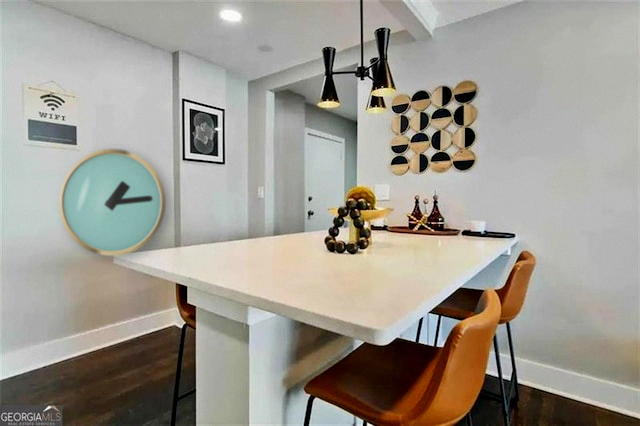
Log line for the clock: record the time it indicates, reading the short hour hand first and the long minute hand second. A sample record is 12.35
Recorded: 1.14
